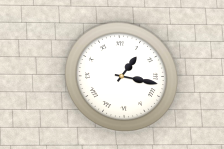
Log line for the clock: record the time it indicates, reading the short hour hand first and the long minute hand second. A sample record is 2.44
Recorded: 1.17
